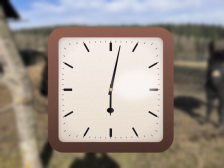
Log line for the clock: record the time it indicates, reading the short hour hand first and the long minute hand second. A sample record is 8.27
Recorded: 6.02
